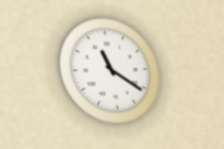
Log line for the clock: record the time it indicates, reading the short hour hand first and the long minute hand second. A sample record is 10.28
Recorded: 11.21
